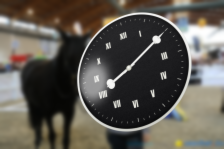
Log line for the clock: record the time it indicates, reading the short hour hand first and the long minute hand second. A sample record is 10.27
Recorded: 8.10
